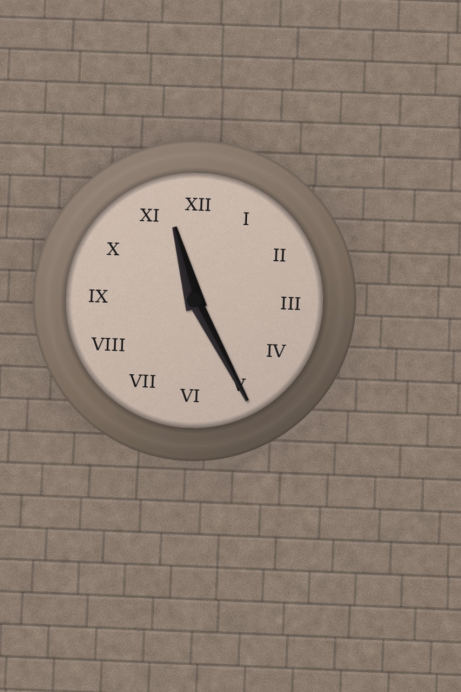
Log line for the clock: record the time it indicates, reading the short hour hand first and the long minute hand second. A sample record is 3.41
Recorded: 11.25
